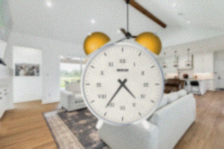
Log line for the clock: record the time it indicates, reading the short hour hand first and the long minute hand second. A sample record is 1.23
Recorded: 4.36
